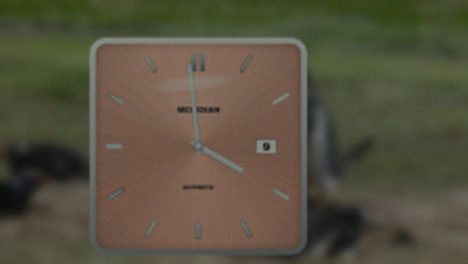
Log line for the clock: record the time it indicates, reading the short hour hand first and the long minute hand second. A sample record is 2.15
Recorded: 3.59
